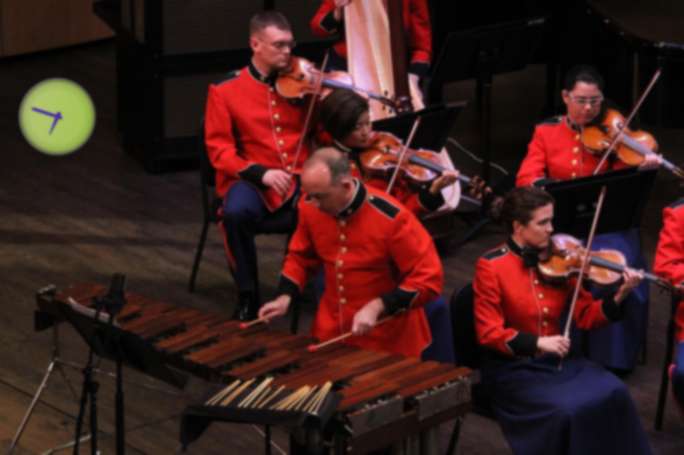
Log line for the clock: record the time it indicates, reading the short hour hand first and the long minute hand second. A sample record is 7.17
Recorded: 6.48
